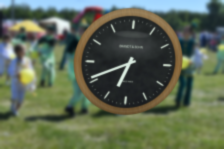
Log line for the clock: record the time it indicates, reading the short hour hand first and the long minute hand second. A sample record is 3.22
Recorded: 6.41
